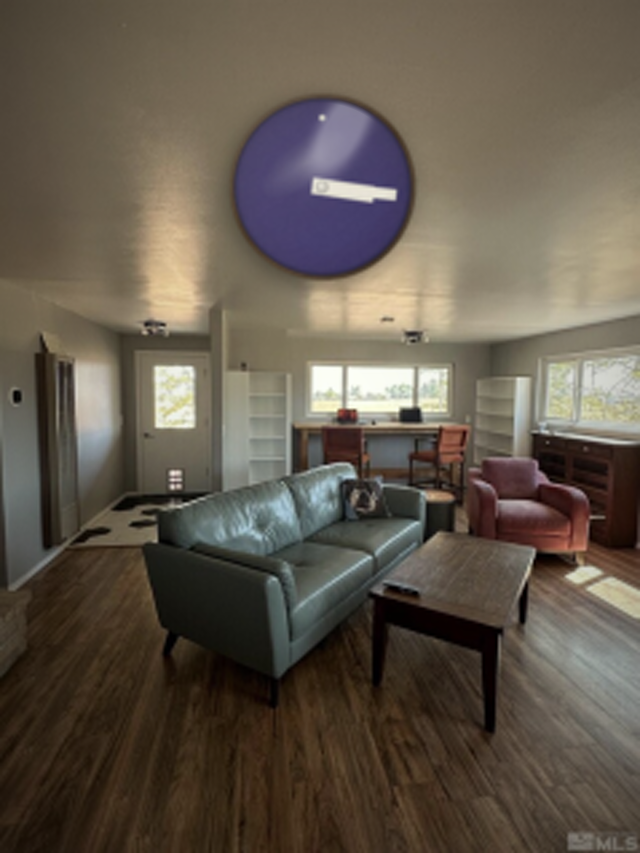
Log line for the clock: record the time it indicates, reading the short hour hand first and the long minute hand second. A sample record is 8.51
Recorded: 3.16
